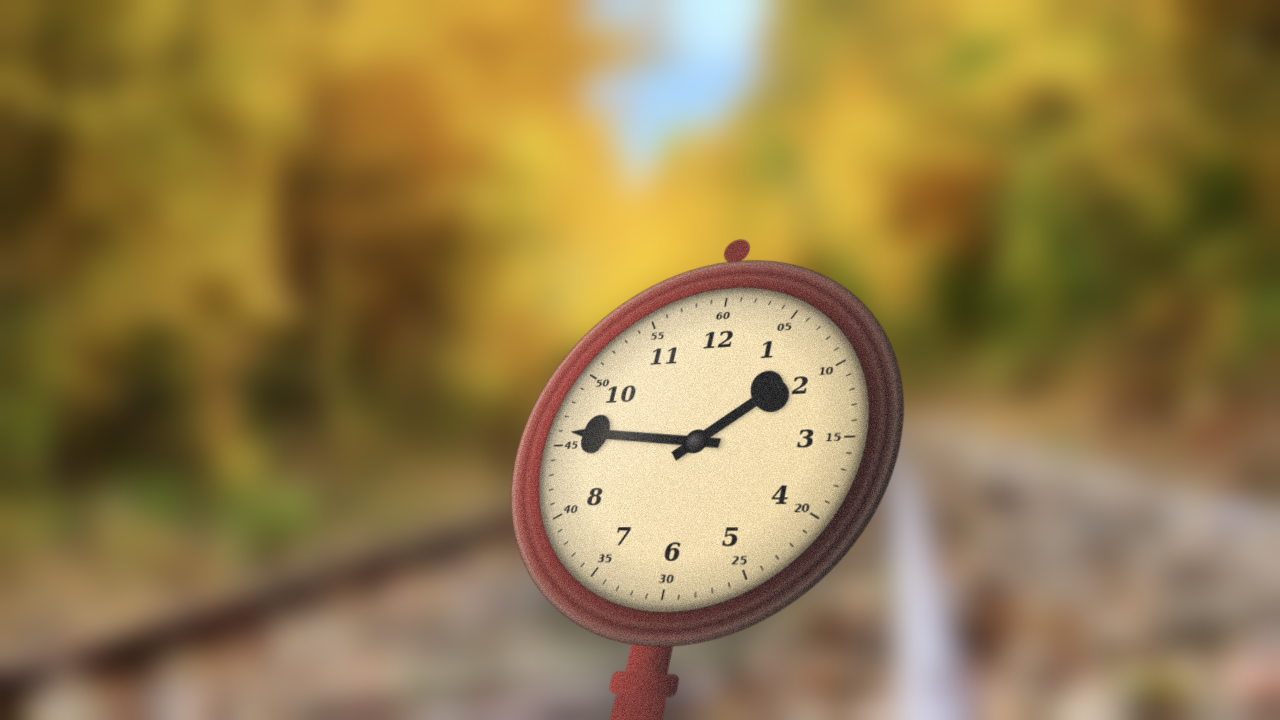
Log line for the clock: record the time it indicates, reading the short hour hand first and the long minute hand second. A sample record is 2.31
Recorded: 1.46
